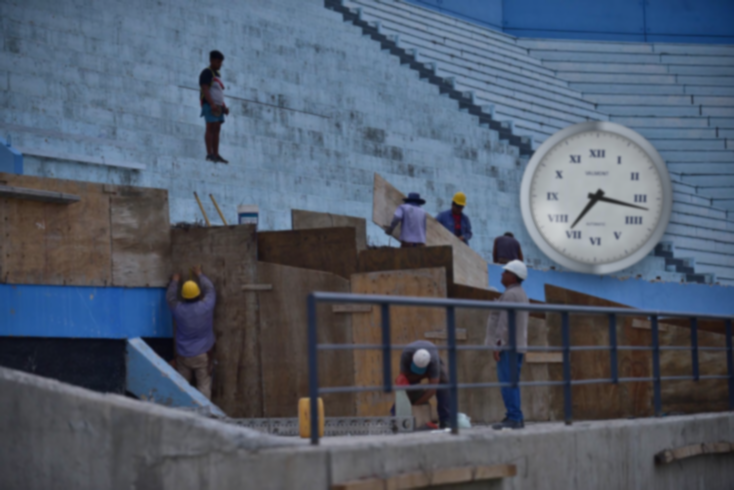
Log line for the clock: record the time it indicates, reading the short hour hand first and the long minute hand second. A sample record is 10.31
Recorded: 7.17
